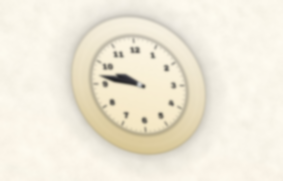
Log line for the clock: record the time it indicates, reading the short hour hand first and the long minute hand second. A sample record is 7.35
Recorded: 9.47
